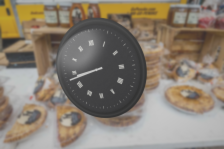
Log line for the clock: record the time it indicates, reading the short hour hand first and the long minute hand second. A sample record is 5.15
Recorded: 8.43
